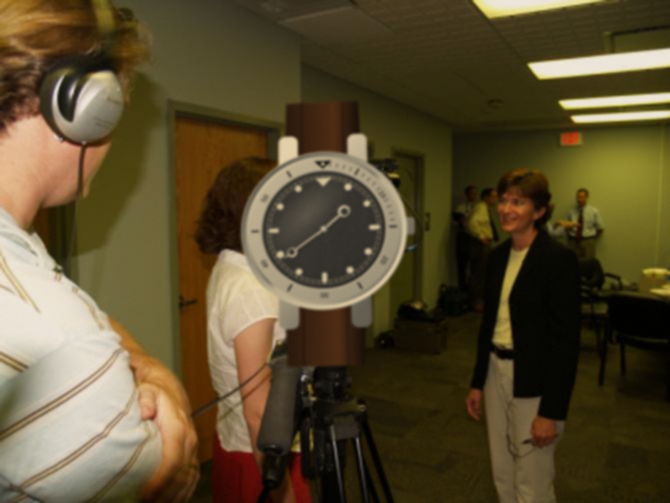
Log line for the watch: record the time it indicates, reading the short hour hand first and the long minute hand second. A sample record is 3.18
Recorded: 1.39
